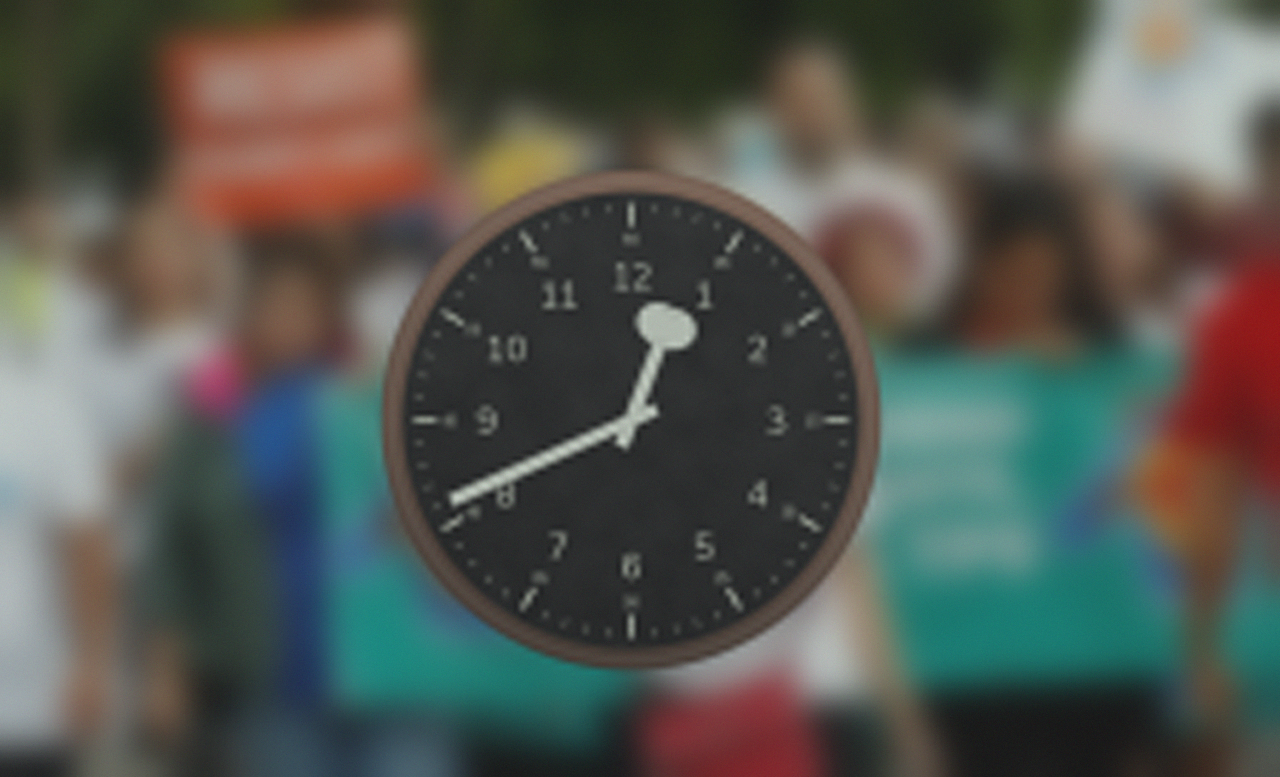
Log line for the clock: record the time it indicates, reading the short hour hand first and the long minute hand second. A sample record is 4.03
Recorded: 12.41
